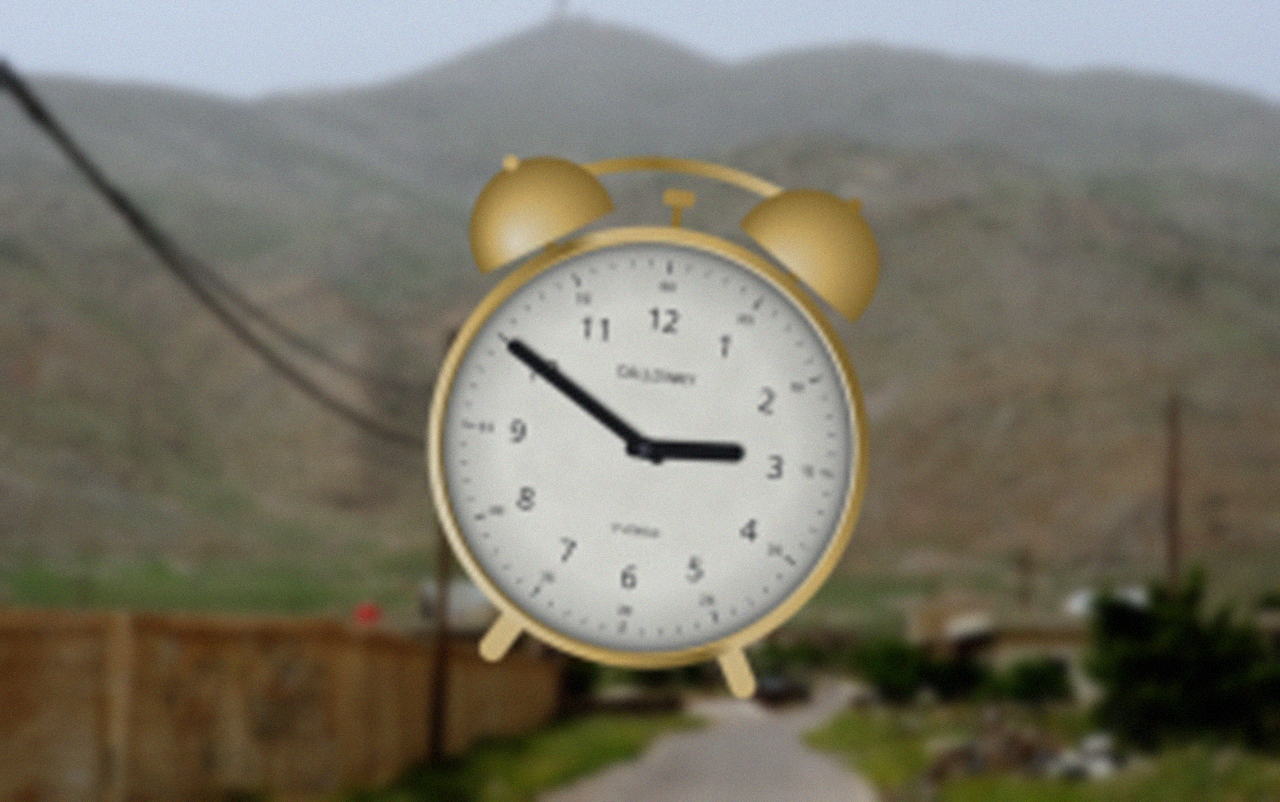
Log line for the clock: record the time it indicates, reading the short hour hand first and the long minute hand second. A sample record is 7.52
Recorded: 2.50
